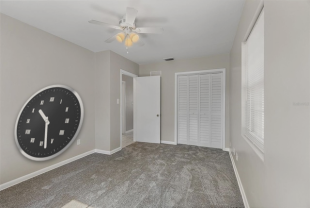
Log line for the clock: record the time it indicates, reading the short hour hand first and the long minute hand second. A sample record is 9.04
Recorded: 10.28
